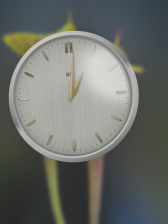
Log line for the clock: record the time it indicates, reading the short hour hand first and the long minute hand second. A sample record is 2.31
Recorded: 1.01
